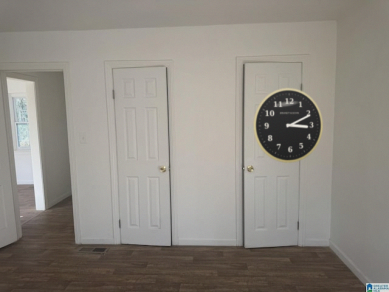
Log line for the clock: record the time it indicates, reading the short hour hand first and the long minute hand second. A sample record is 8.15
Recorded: 3.11
